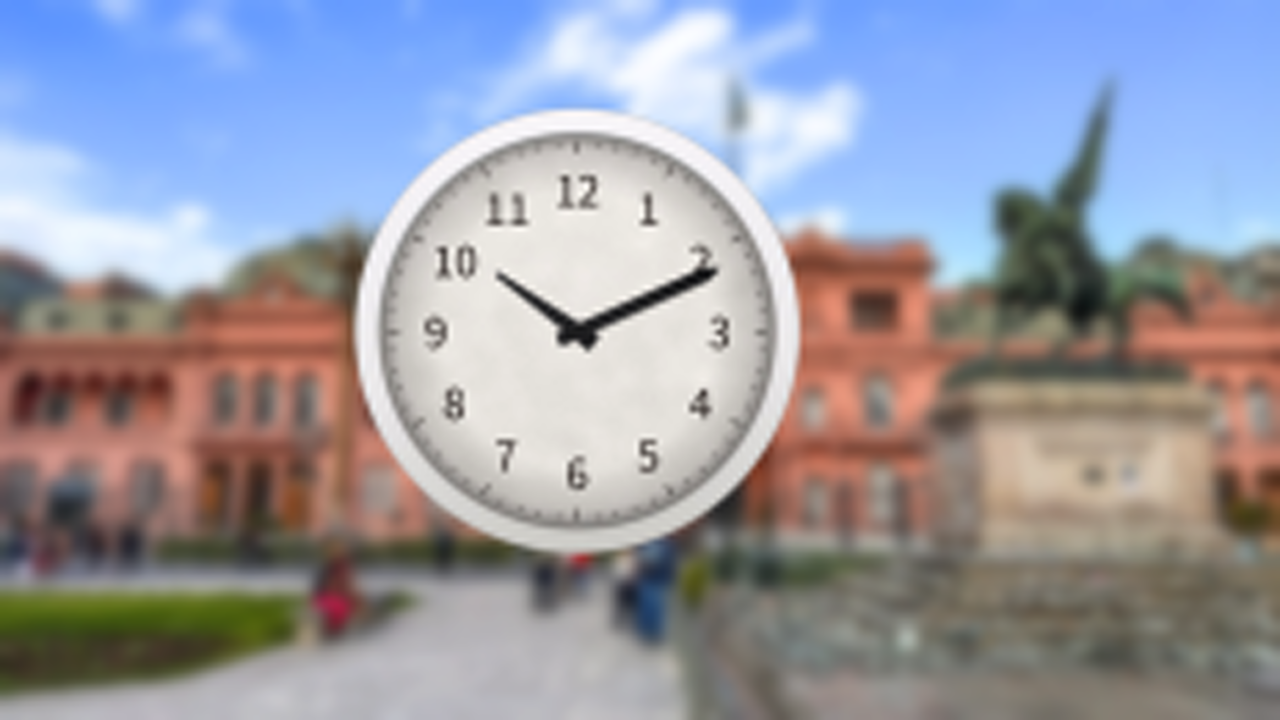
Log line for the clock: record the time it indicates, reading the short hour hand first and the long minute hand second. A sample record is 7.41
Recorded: 10.11
